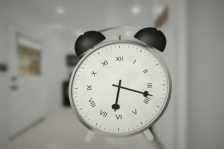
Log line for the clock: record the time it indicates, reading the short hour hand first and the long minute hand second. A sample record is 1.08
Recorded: 6.18
